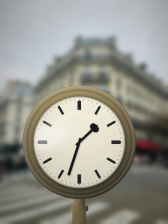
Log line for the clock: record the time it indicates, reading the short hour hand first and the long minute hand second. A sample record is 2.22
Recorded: 1.33
